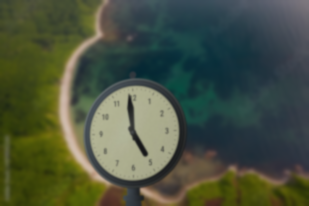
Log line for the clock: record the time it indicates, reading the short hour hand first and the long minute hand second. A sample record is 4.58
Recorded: 4.59
